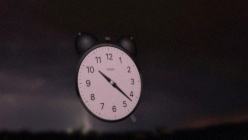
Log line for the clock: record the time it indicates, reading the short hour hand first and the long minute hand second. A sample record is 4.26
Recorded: 10.22
